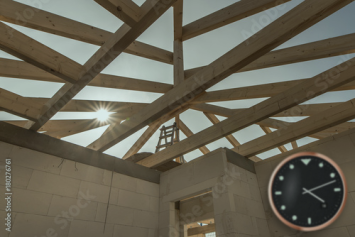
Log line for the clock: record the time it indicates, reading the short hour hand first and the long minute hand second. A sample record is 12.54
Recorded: 4.12
